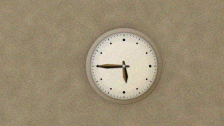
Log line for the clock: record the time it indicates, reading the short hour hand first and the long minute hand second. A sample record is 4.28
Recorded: 5.45
